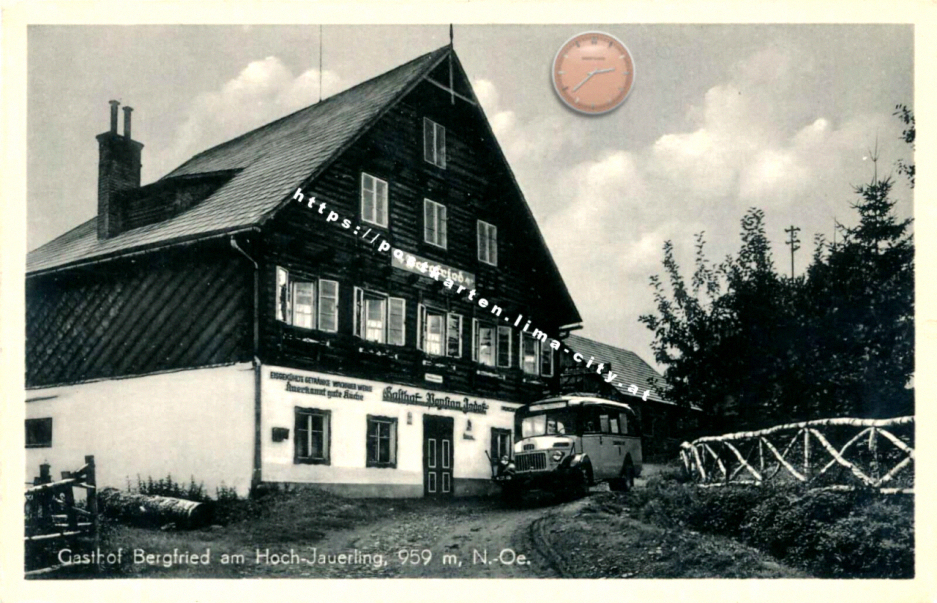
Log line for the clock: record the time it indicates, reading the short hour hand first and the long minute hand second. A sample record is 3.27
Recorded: 2.38
